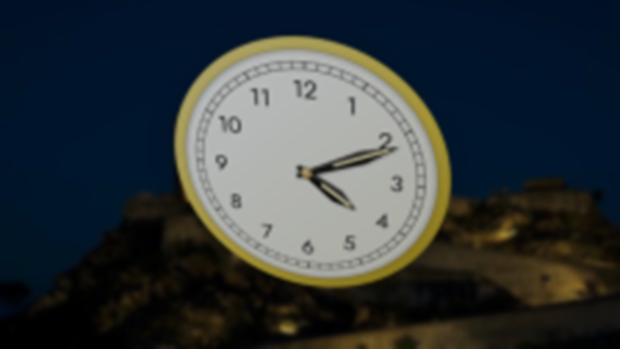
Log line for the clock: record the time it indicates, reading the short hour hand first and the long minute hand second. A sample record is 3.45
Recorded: 4.11
